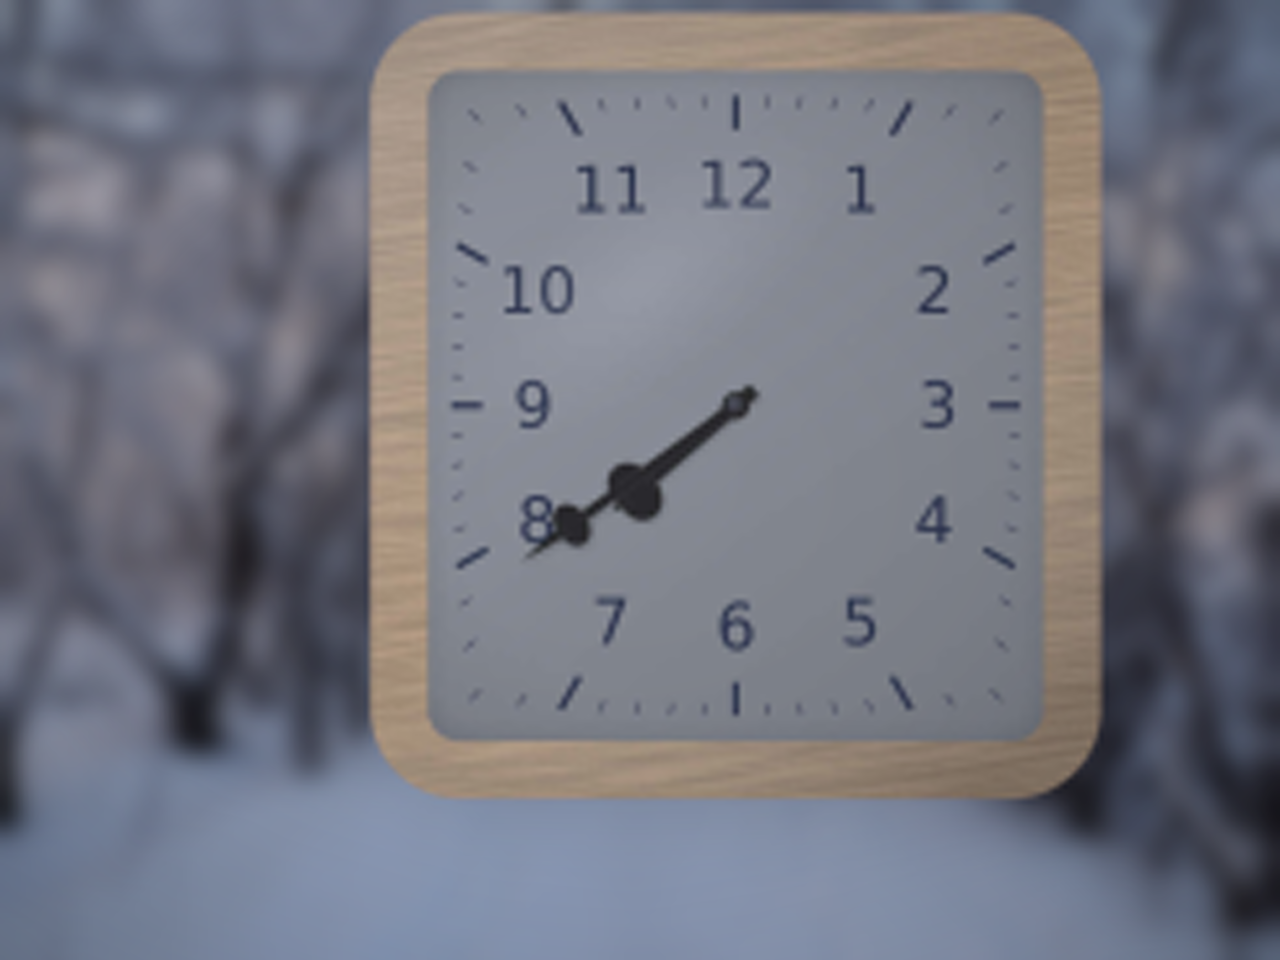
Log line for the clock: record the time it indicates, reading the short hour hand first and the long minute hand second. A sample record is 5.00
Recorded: 7.39
